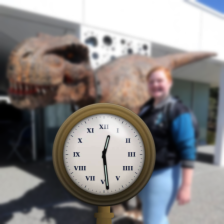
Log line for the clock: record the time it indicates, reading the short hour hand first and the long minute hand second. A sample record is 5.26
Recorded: 12.29
